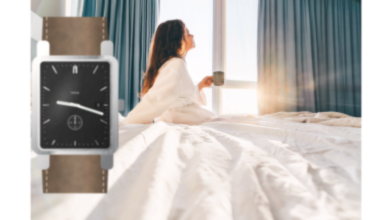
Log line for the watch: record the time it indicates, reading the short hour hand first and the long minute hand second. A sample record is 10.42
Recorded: 9.18
